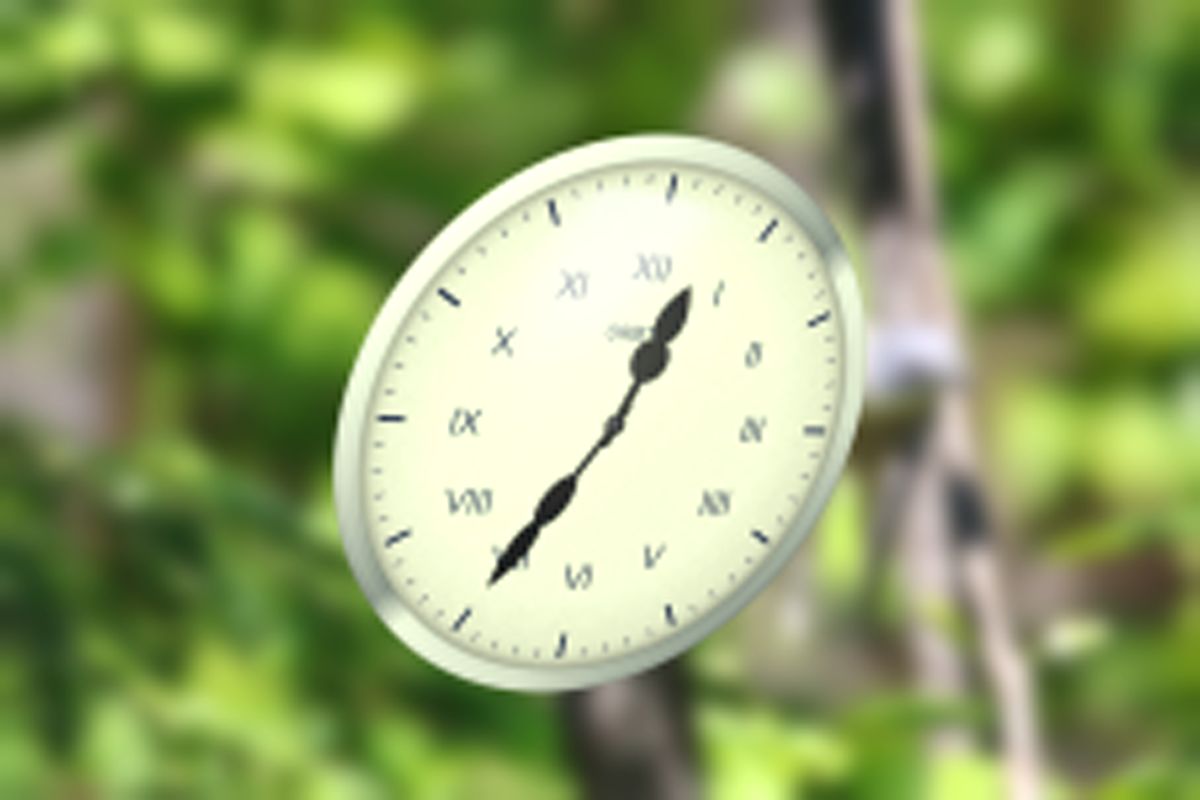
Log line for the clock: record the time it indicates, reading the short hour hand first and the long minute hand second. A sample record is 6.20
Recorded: 12.35
